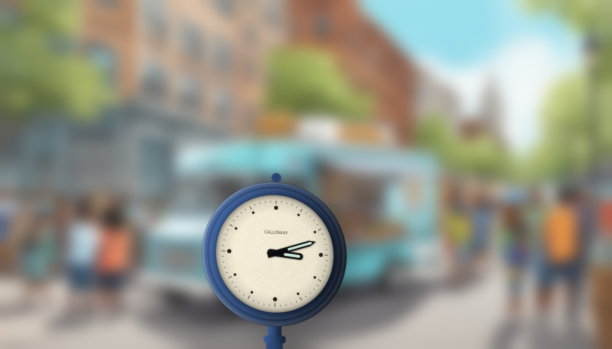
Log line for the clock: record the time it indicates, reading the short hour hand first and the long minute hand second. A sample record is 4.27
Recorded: 3.12
